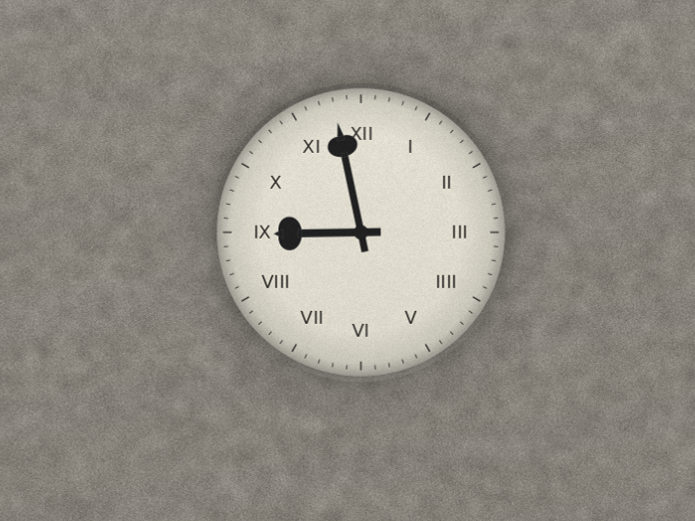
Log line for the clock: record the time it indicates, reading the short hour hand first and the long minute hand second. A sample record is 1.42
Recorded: 8.58
